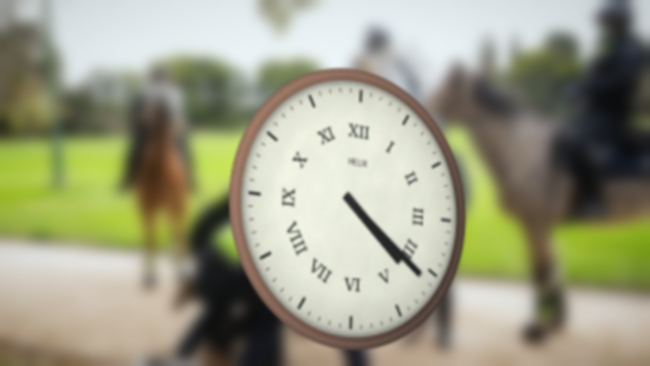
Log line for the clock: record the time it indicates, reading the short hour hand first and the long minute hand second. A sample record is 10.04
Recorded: 4.21
